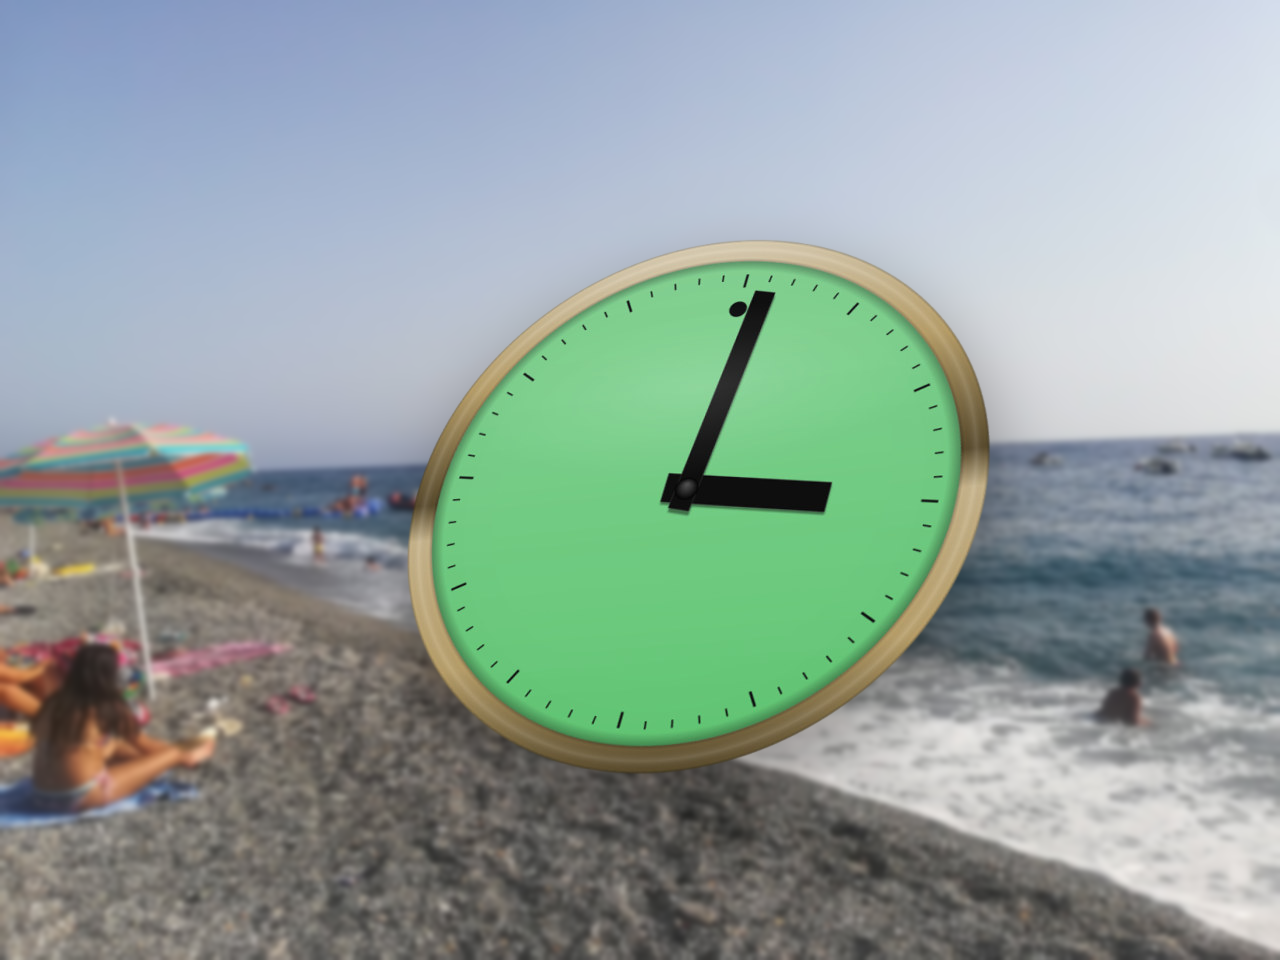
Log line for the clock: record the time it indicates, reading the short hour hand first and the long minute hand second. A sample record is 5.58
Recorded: 3.01
